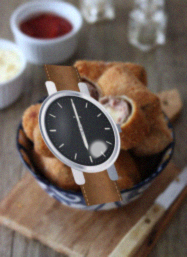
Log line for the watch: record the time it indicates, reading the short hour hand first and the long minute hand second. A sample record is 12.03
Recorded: 6.00
